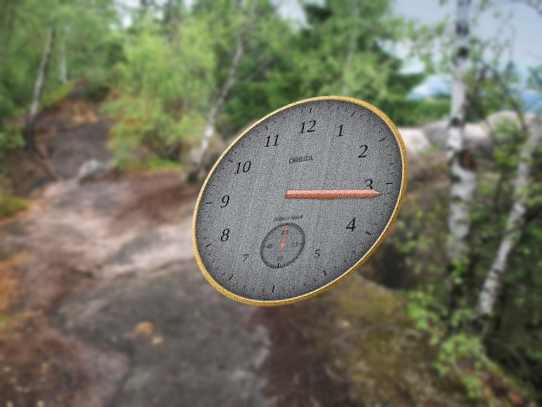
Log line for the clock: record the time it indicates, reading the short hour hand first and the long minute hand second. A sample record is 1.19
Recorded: 3.16
